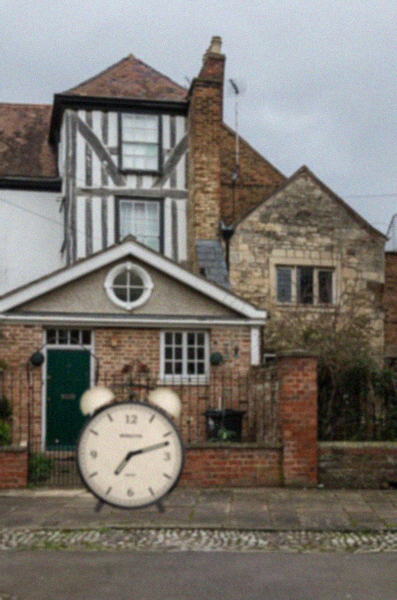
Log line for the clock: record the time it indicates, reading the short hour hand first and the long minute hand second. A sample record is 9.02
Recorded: 7.12
